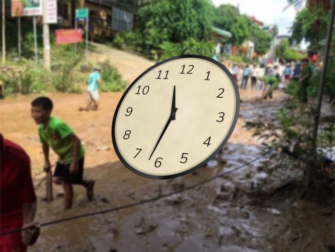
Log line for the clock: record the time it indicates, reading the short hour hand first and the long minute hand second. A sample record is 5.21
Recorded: 11.32
